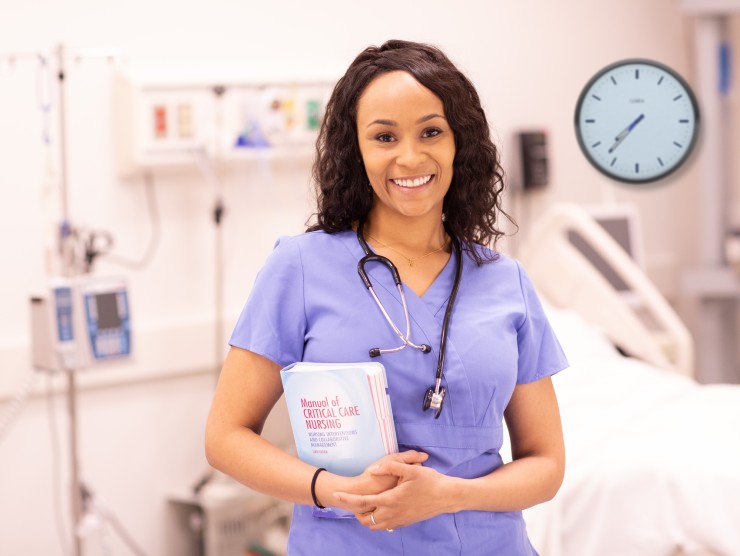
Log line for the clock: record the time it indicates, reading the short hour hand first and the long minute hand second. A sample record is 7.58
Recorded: 7.37
